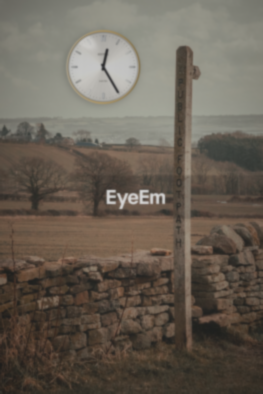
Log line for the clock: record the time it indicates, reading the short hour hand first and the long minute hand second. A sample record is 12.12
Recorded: 12.25
